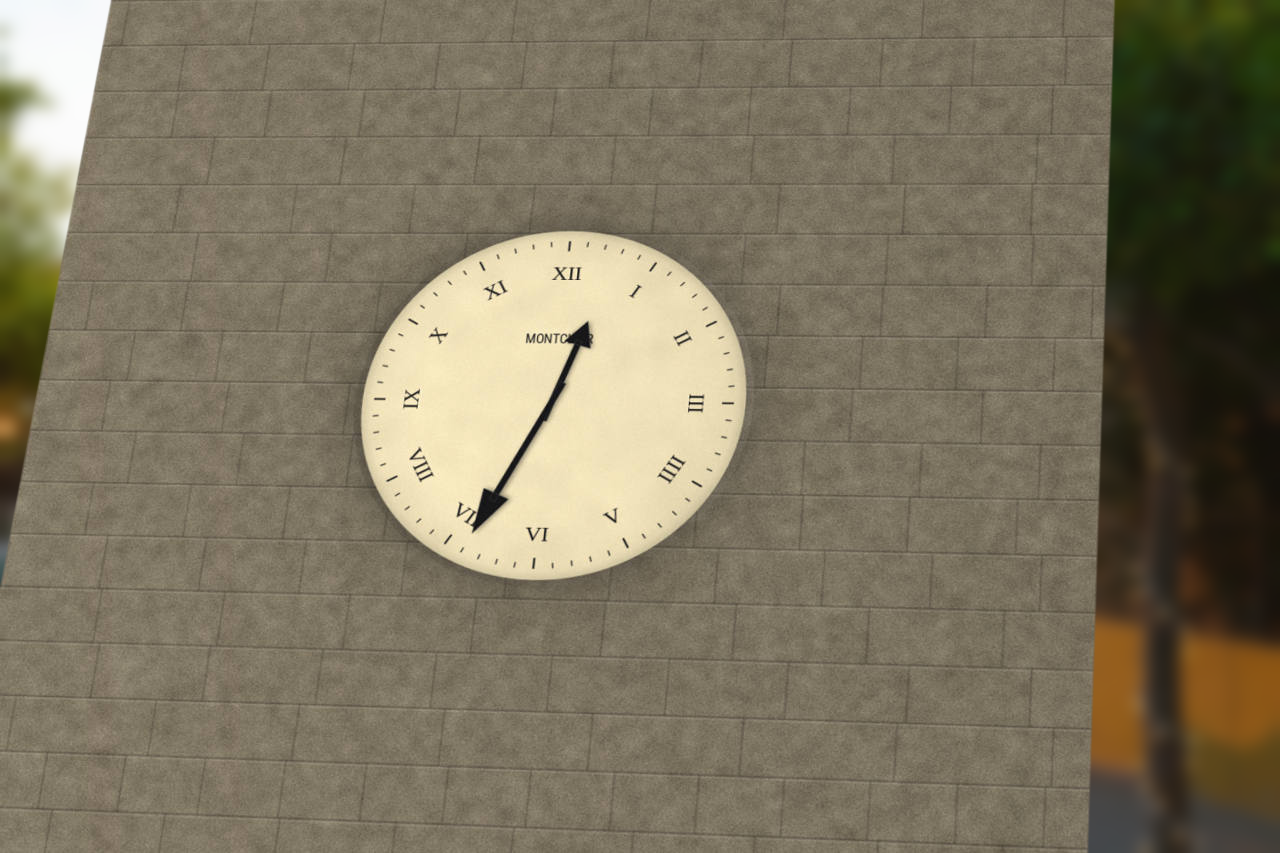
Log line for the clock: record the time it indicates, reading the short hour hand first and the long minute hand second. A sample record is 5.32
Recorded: 12.34
